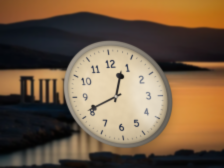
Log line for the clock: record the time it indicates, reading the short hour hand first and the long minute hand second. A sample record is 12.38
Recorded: 12.41
